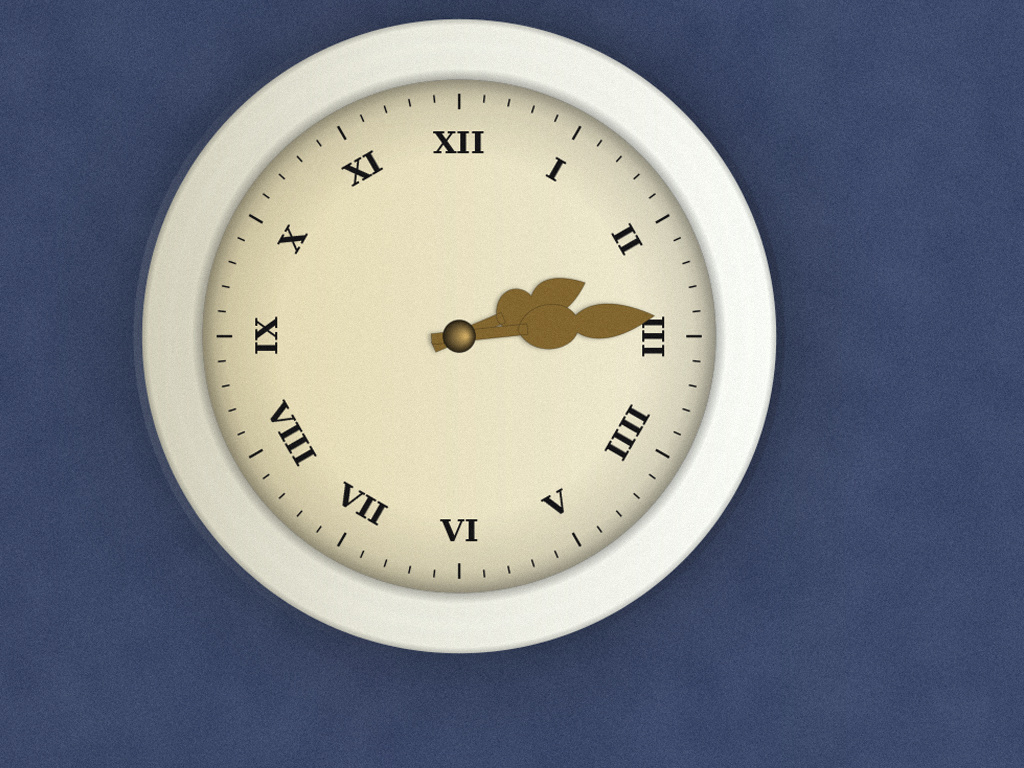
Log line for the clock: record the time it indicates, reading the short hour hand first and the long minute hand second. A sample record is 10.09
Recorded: 2.14
